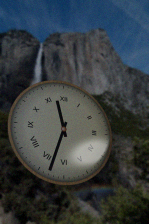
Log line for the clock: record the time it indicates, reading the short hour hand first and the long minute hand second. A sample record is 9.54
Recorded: 11.33
